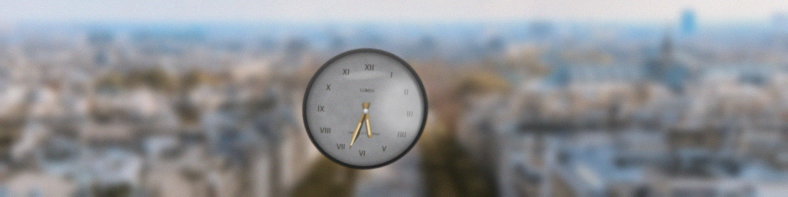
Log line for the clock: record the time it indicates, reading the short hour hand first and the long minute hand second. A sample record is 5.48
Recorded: 5.33
